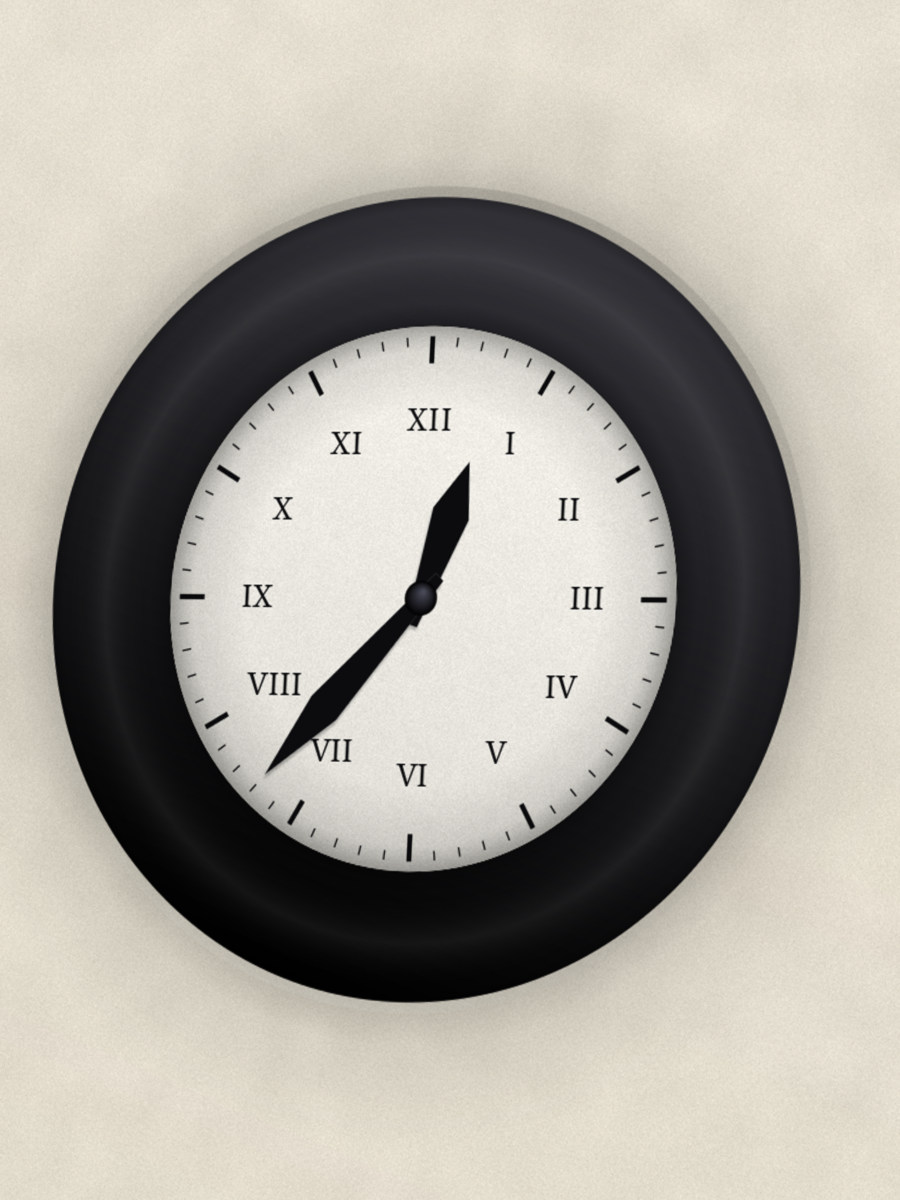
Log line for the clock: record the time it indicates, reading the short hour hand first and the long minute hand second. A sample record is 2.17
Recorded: 12.37
